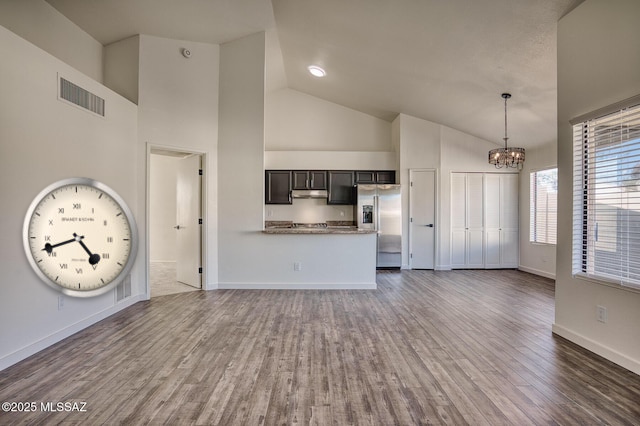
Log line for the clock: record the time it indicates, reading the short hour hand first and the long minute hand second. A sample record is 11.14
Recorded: 4.42
